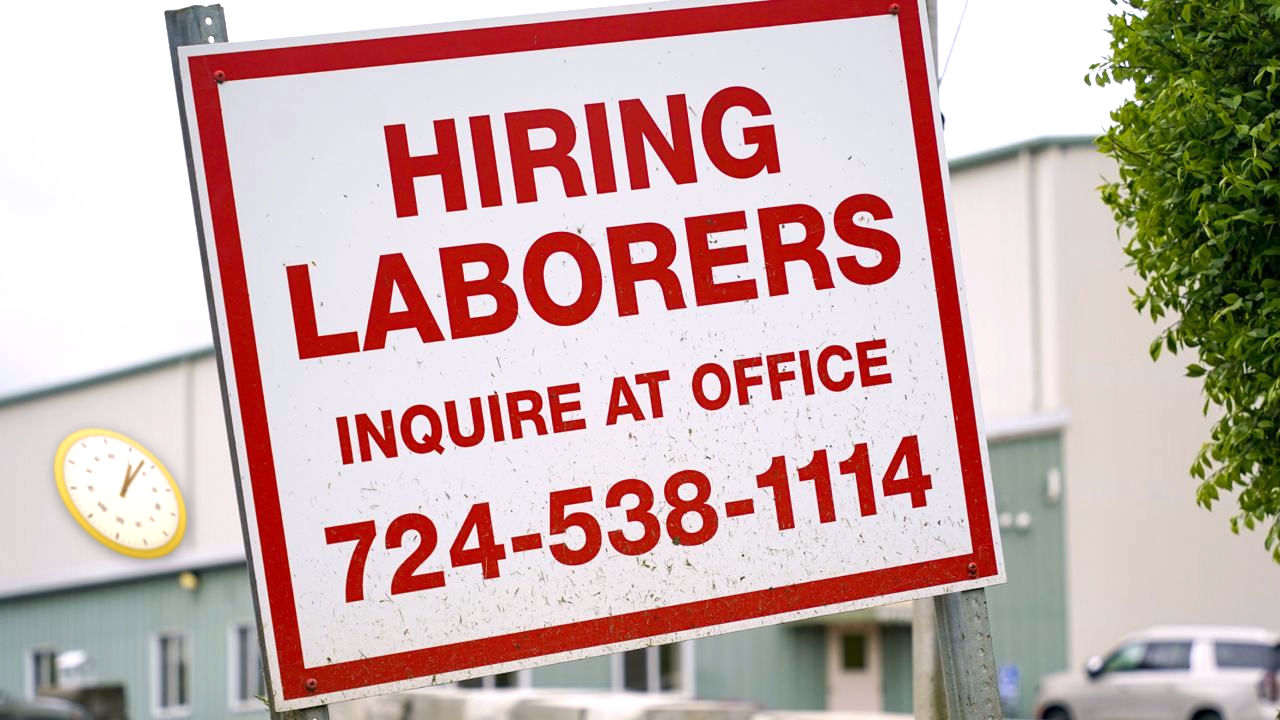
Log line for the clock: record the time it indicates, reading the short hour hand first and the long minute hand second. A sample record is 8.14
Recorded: 1.08
